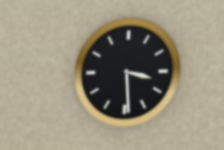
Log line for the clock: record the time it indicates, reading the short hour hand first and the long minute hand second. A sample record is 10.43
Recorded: 3.29
